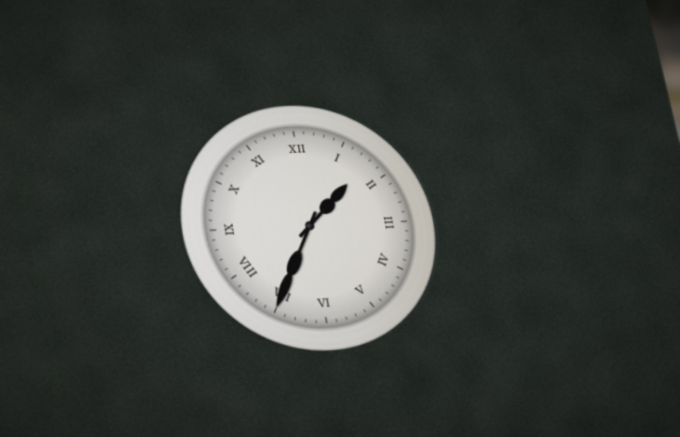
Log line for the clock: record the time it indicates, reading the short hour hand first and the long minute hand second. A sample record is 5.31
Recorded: 1.35
